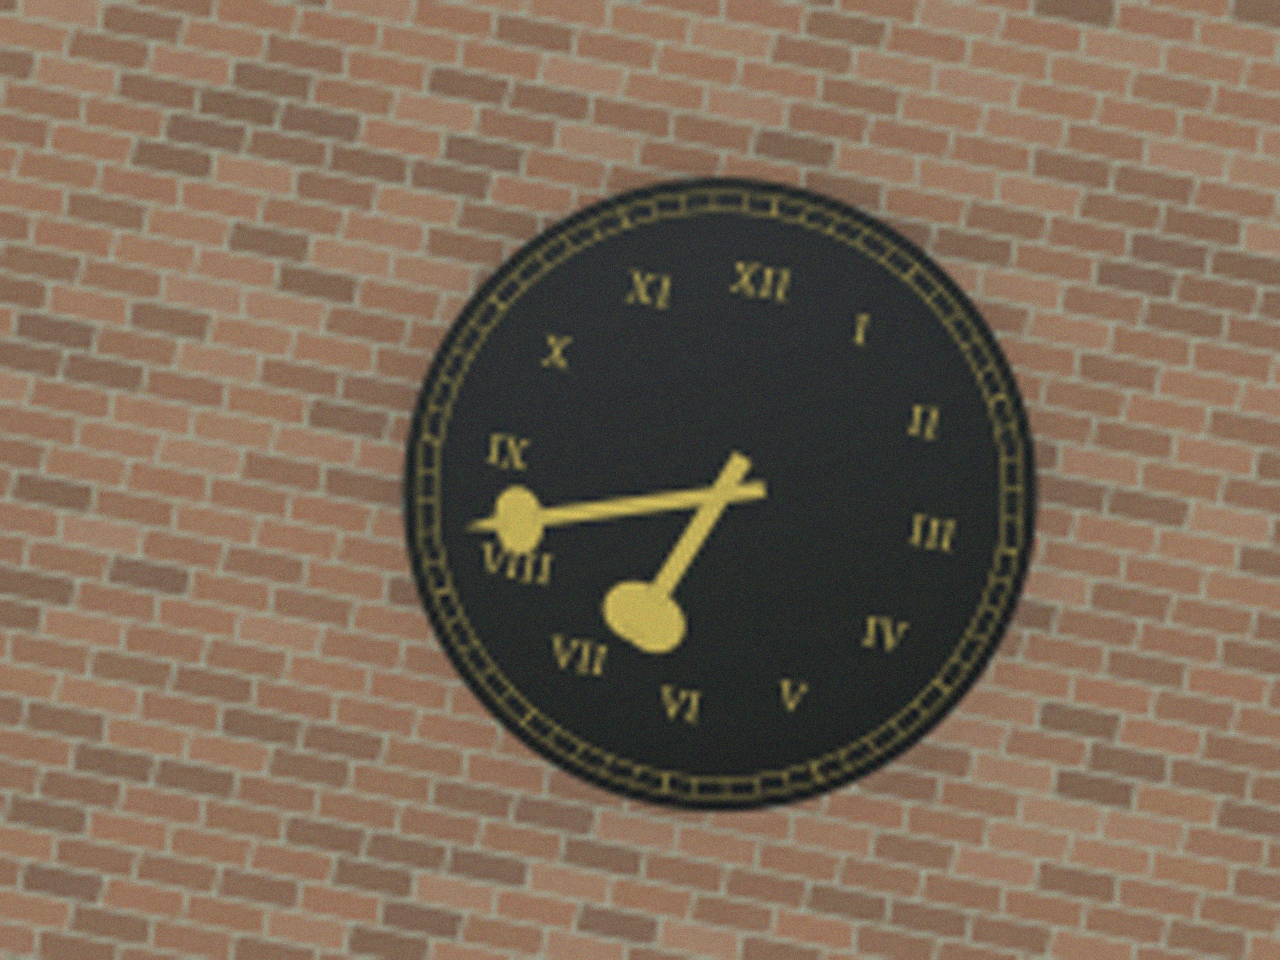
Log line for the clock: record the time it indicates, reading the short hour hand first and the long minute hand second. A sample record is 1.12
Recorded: 6.42
